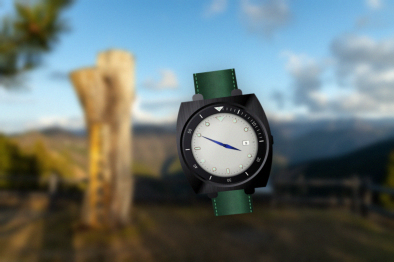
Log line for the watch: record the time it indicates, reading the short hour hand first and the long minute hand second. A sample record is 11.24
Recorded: 3.50
